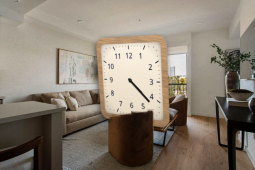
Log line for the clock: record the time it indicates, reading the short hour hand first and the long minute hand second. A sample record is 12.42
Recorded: 4.22
